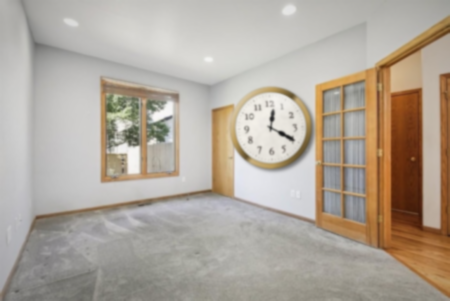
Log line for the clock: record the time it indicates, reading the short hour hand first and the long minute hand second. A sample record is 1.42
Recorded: 12.20
